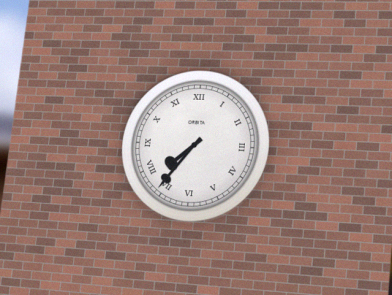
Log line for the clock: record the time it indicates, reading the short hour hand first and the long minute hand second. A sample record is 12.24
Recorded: 7.36
